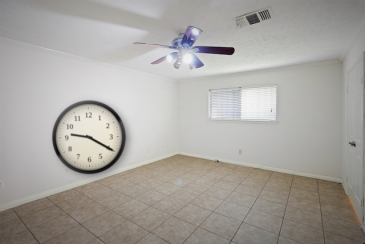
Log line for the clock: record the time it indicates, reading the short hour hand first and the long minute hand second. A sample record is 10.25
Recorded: 9.20
